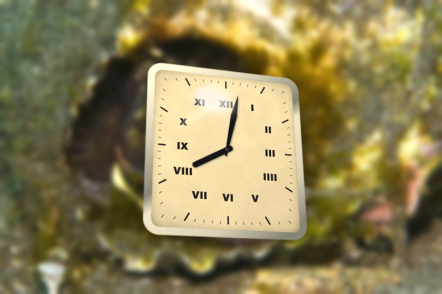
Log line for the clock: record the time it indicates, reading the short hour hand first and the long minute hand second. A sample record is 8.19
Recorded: 8.02
